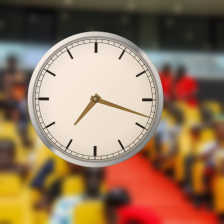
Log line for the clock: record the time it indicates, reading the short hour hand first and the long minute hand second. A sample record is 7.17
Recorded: 7.18
